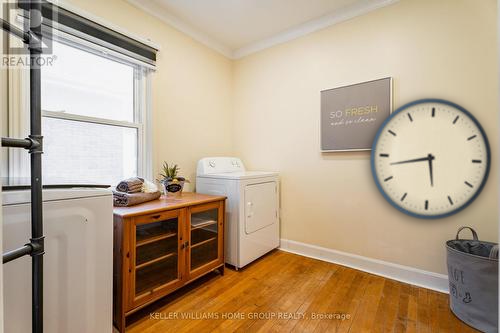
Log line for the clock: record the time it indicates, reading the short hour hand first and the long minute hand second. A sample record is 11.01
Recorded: 5.43
